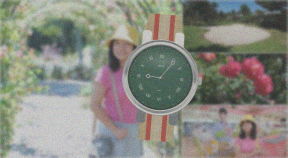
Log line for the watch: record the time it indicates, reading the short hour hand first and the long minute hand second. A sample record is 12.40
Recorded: 9.06
